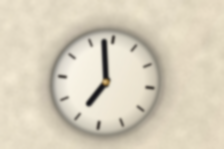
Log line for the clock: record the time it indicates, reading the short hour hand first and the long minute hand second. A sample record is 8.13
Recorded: 6.58
